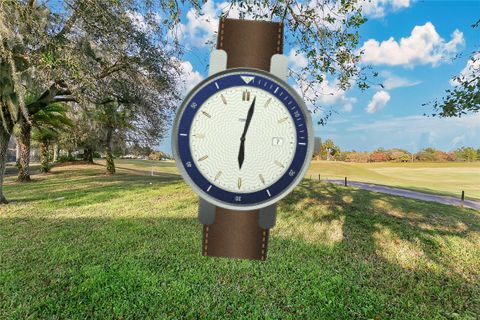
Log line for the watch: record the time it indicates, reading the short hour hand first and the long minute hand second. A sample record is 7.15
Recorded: 6.02
